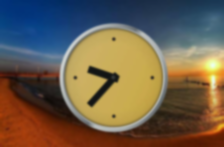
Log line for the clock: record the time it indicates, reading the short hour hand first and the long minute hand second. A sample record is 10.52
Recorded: 9.37
